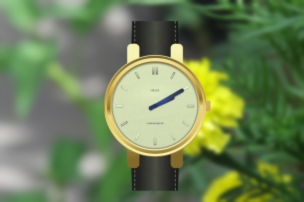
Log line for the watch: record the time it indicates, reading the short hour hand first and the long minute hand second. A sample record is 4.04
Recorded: 2.10
